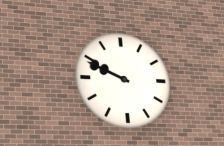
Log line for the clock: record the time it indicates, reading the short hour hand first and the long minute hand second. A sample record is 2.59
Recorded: 9.49
